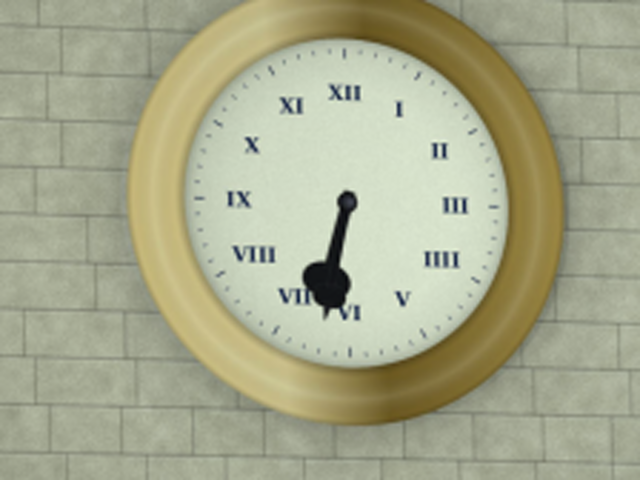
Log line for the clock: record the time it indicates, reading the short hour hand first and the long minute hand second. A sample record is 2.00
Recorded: 6.32
